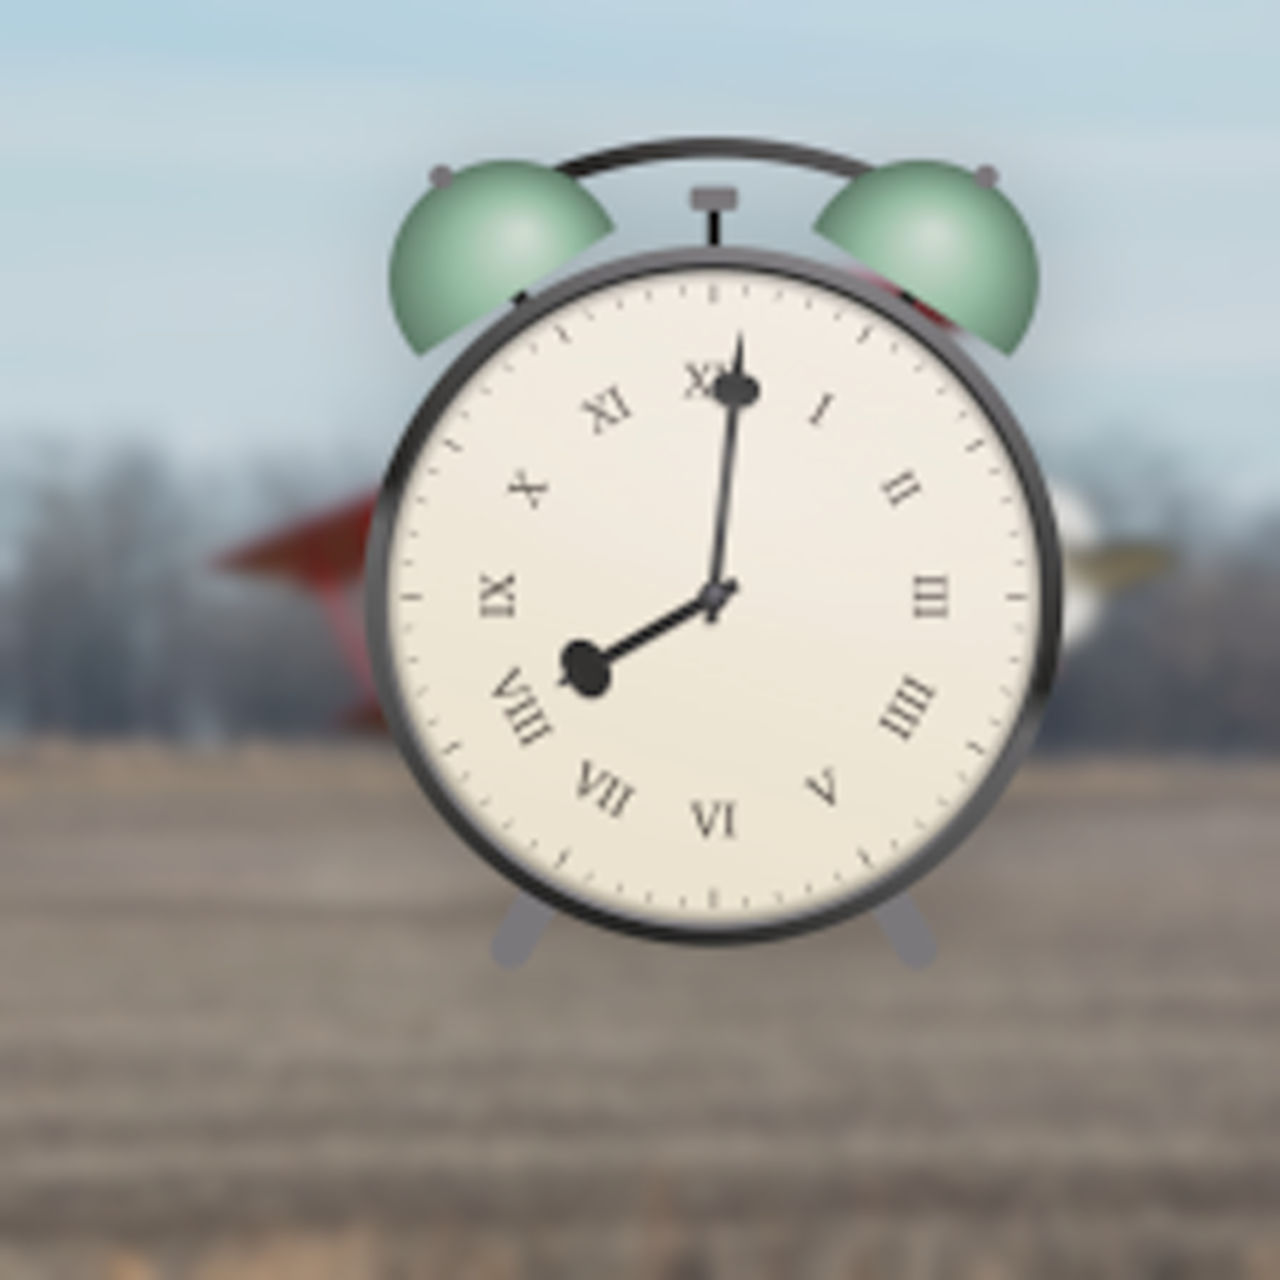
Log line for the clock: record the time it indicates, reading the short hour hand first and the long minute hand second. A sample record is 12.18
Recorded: 8.01
